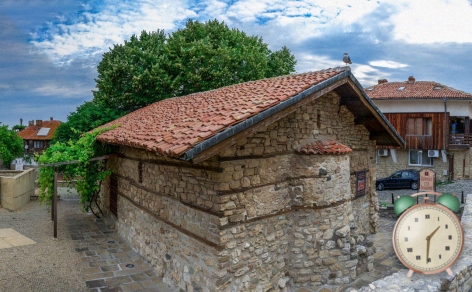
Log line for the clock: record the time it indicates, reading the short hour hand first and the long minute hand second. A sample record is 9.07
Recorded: 1.31
